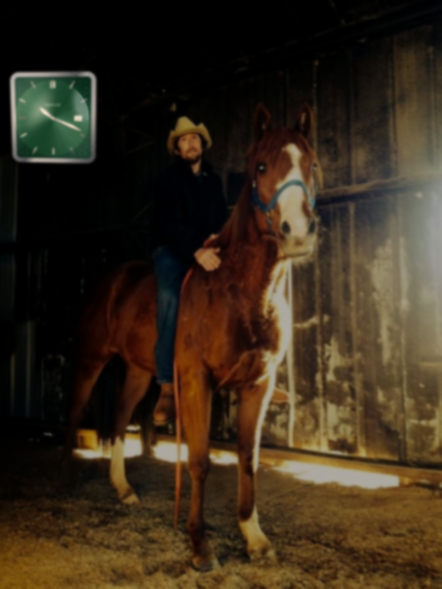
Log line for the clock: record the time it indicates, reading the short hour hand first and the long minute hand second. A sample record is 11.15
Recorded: 10.19
